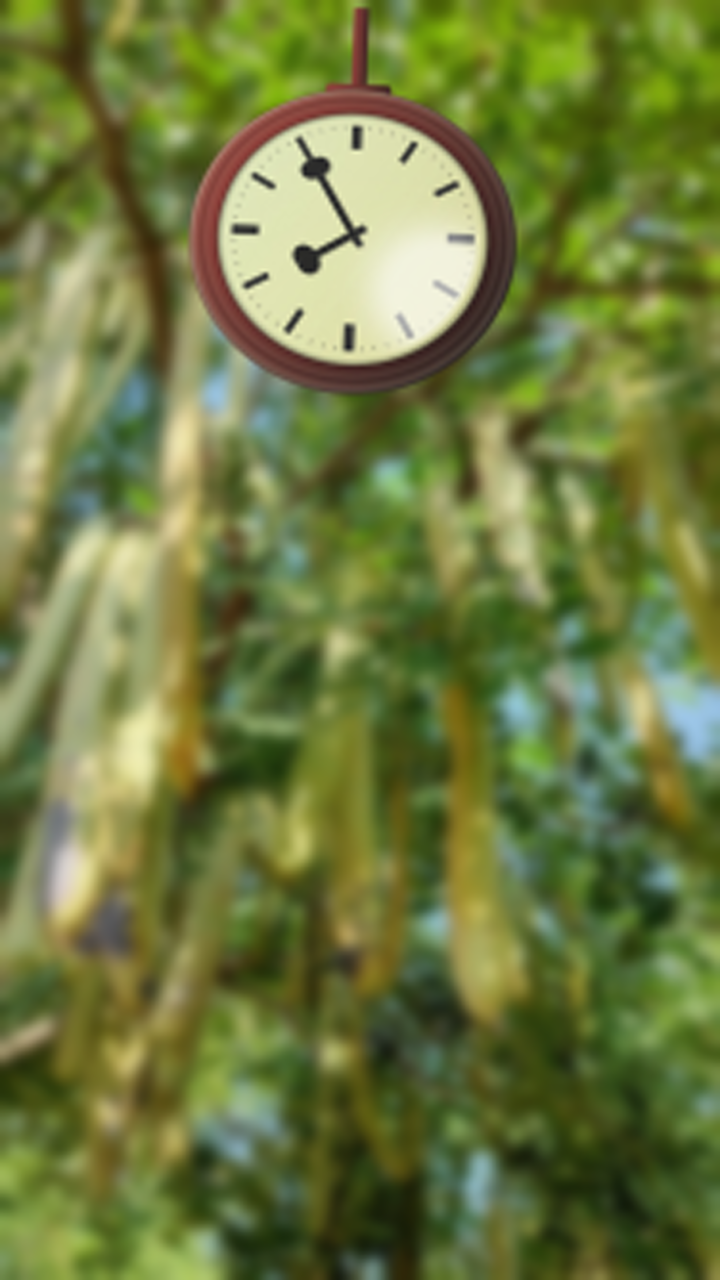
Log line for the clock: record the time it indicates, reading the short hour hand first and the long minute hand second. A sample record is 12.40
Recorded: 7.55
